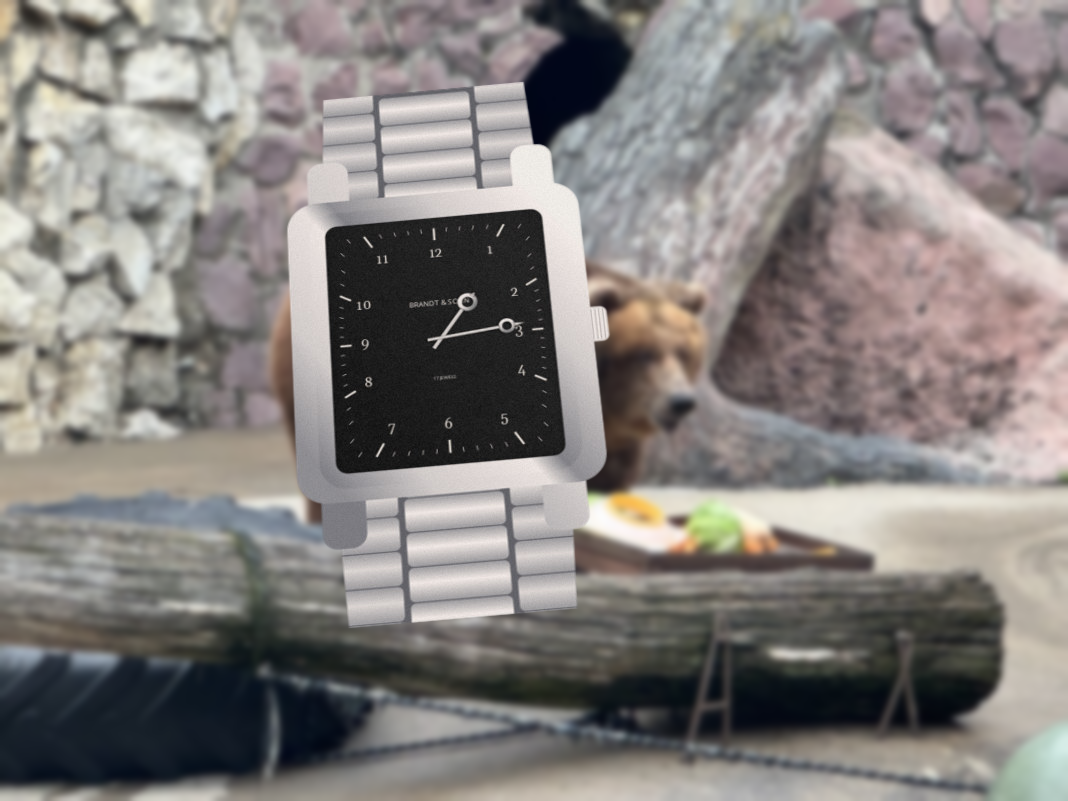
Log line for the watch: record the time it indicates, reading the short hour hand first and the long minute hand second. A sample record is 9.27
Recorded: 1.14
